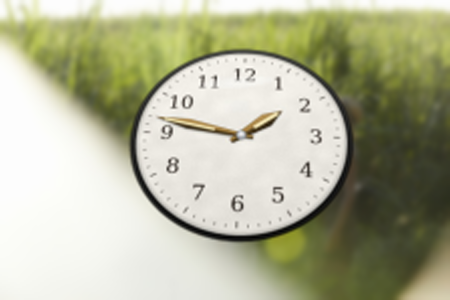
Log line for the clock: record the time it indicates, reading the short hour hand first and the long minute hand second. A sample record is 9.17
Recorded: 1.47
